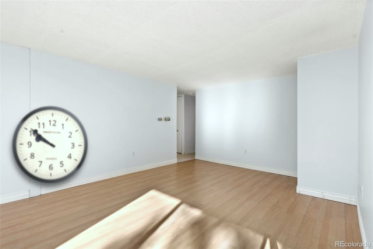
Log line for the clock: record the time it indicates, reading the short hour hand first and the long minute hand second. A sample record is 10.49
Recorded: 9.51
